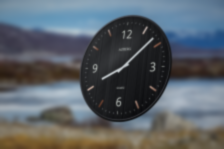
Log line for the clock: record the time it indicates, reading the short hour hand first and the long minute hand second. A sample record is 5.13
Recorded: 8.08
